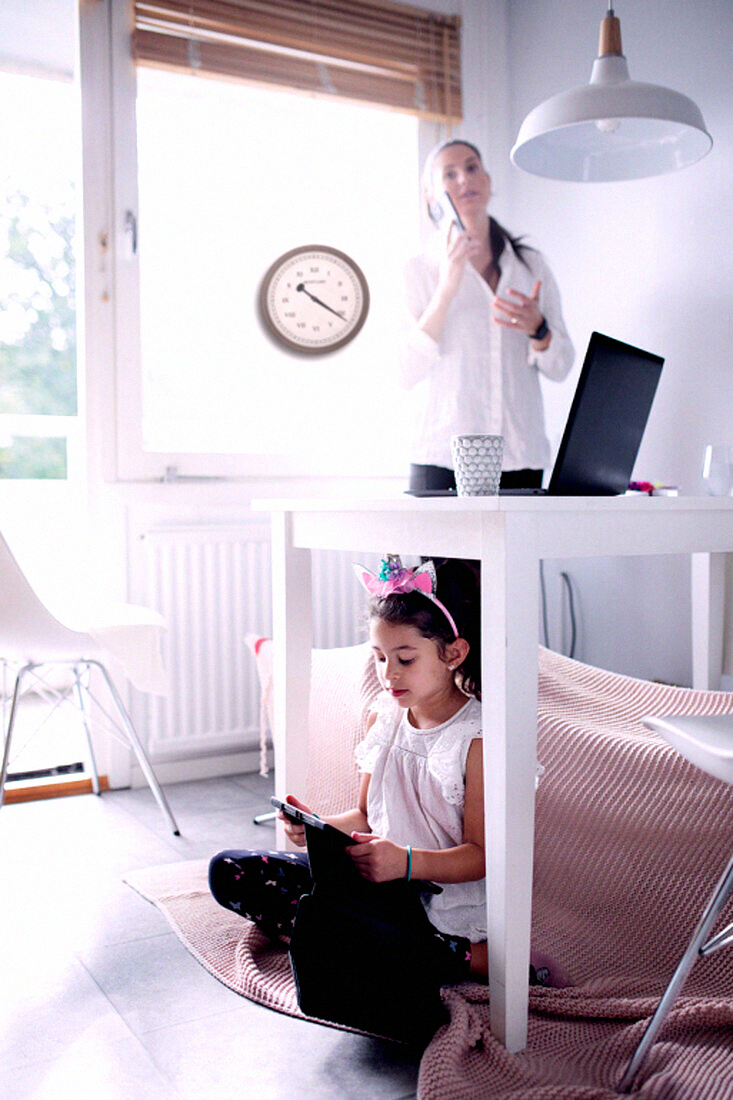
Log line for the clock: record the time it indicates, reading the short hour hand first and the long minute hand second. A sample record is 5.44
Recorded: 10.21
